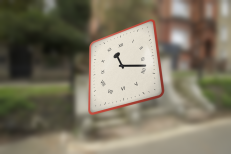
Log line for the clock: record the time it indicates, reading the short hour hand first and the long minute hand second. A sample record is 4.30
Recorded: 11.18
